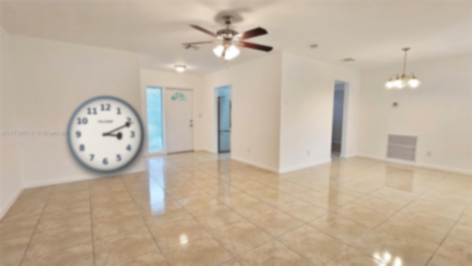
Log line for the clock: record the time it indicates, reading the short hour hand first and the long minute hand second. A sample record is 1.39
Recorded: 3.11
